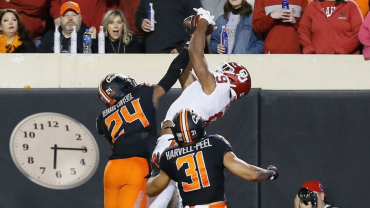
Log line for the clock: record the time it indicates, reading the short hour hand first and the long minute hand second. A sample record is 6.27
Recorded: 6.15
